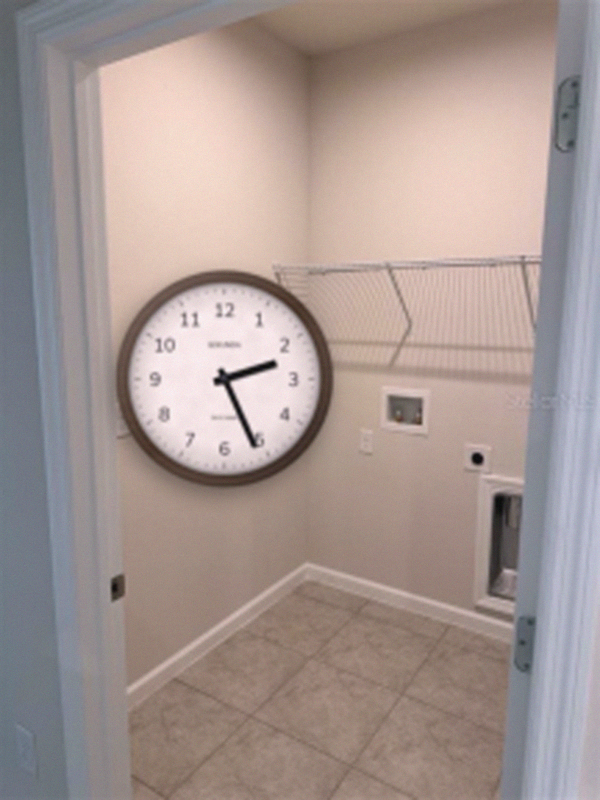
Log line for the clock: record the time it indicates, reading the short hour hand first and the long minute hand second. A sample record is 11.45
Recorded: 2.26
